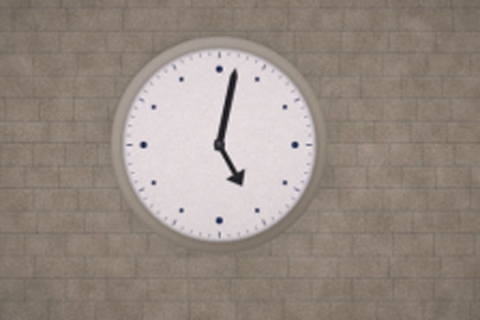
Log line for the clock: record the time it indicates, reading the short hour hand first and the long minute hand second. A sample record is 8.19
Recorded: 5.02
